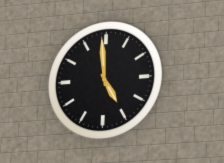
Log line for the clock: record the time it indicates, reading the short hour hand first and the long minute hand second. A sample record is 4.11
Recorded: 4.59
